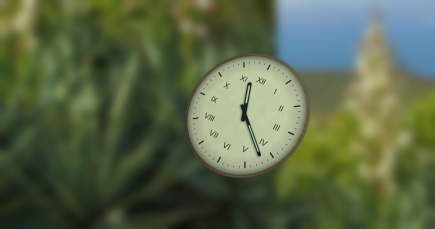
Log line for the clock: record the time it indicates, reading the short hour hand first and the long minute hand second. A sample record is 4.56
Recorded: 11.22
